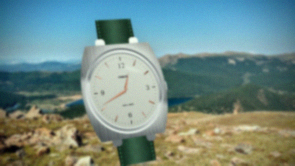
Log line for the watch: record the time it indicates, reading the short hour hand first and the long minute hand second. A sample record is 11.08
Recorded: 12.41
